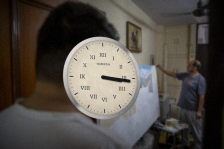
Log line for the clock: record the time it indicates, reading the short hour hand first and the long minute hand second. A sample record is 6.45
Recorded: 3.16
